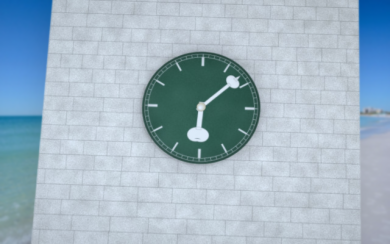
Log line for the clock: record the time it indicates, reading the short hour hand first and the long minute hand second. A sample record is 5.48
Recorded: 6.08
